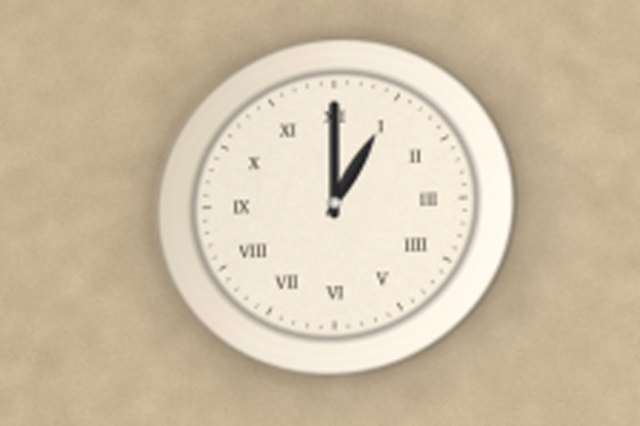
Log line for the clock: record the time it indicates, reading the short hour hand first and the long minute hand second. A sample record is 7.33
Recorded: 1.00
